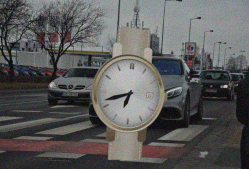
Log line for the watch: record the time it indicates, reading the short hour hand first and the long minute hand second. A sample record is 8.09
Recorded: 6.42
